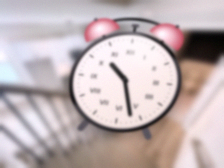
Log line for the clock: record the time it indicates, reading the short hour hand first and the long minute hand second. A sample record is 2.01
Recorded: 10.27
